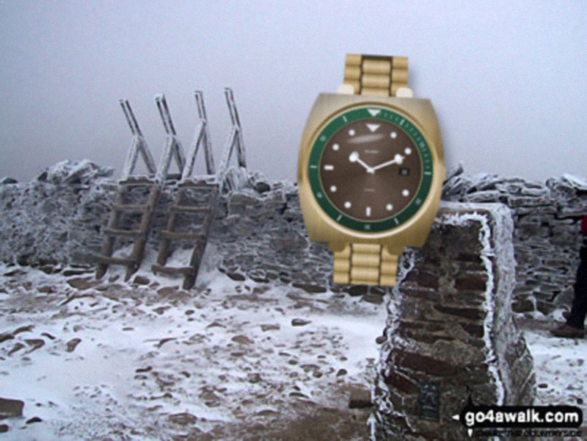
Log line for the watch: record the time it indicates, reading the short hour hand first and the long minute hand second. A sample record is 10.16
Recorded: 10.11
